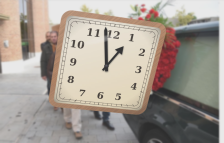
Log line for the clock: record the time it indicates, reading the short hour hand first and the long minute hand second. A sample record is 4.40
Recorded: 12.58
